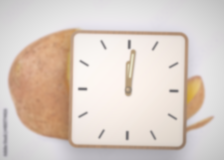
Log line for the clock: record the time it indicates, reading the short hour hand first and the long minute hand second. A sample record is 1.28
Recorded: 12.01
